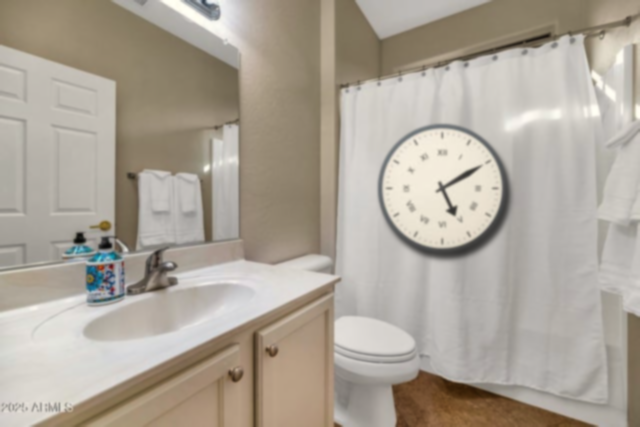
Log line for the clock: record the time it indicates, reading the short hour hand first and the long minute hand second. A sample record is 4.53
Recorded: 5.10
